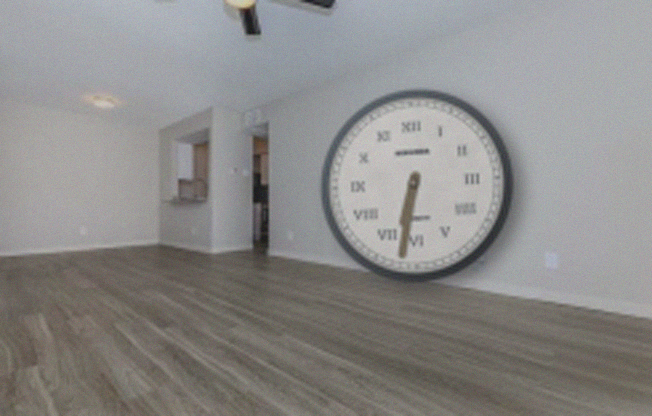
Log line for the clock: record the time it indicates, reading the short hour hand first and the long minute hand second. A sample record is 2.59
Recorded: 6.32
